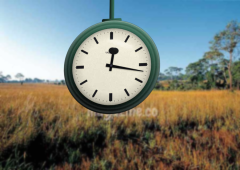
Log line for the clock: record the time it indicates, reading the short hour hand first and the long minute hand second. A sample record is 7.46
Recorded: 12.17
